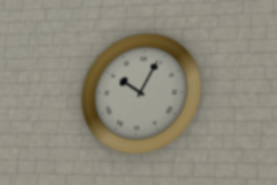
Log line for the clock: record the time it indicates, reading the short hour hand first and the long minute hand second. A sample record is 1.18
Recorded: 10.04
